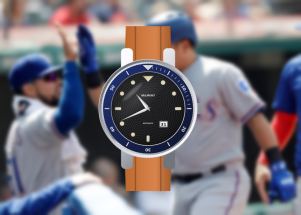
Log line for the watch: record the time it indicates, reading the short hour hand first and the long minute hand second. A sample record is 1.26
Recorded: 10.41
